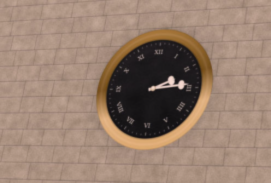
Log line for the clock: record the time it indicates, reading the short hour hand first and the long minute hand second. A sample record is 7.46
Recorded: 2.14
